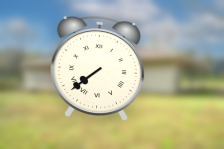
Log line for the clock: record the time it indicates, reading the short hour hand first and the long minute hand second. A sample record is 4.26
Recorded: 7.38
